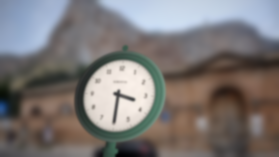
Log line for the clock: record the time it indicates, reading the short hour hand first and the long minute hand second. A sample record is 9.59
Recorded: 3.30
